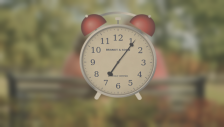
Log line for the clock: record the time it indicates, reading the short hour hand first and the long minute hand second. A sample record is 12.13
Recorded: 7.06
